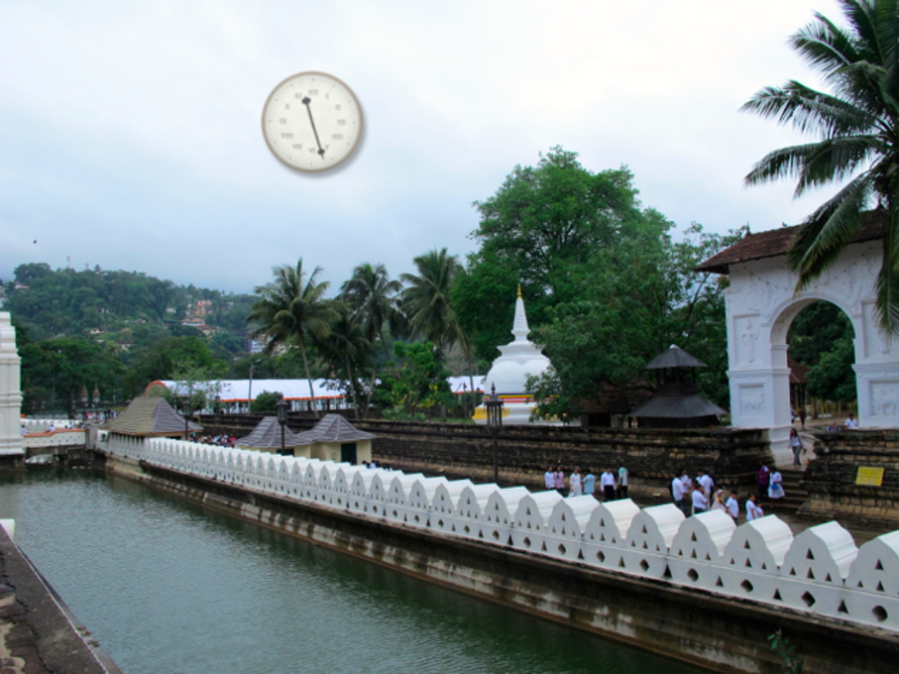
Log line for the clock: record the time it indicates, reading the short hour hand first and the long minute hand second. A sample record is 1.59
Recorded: 11.27
